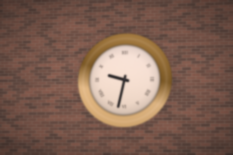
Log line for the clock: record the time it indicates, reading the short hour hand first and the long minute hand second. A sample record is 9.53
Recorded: 9.32
